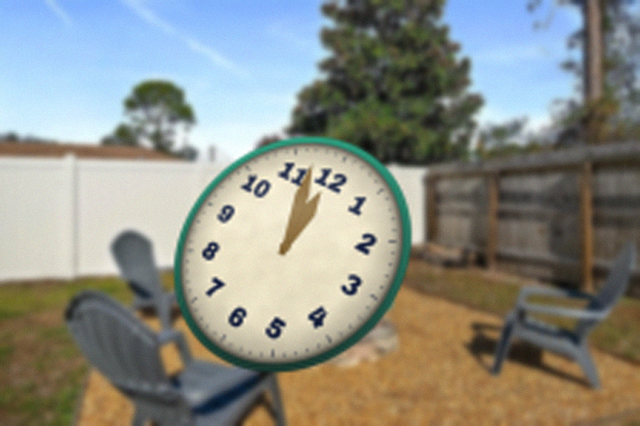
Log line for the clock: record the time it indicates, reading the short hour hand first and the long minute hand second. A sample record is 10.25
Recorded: 11.57
